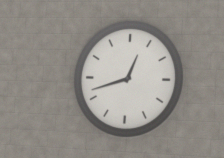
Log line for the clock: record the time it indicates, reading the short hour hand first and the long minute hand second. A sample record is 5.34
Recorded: 12.42
